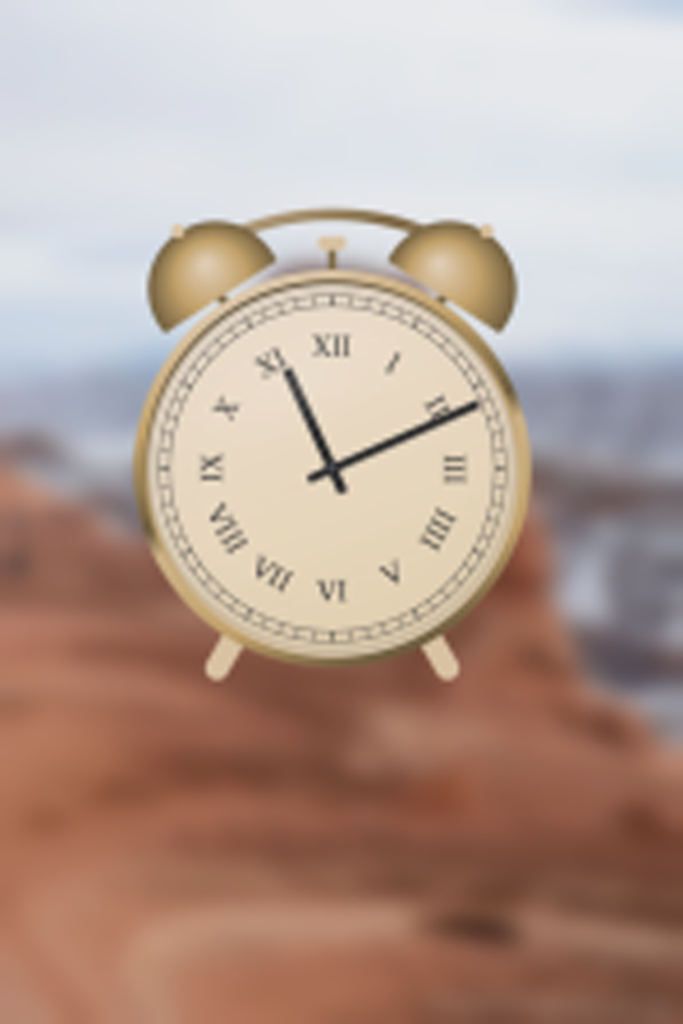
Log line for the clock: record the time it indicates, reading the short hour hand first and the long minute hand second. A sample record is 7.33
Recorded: 11.11
